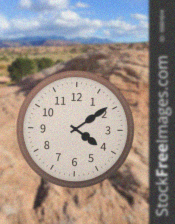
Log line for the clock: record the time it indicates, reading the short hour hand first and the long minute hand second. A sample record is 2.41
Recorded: 4.09
